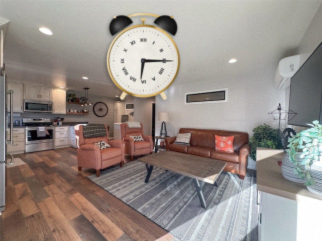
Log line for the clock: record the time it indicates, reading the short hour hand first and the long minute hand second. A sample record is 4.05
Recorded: 6.15
